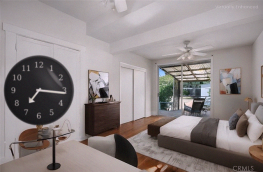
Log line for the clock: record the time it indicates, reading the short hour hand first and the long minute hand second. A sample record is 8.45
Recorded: 7.16
